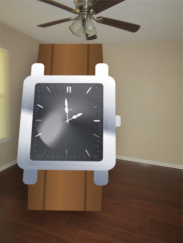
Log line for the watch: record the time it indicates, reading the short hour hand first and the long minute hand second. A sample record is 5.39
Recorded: 1.59
